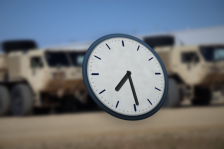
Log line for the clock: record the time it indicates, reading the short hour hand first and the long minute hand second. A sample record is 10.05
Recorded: 7.29
